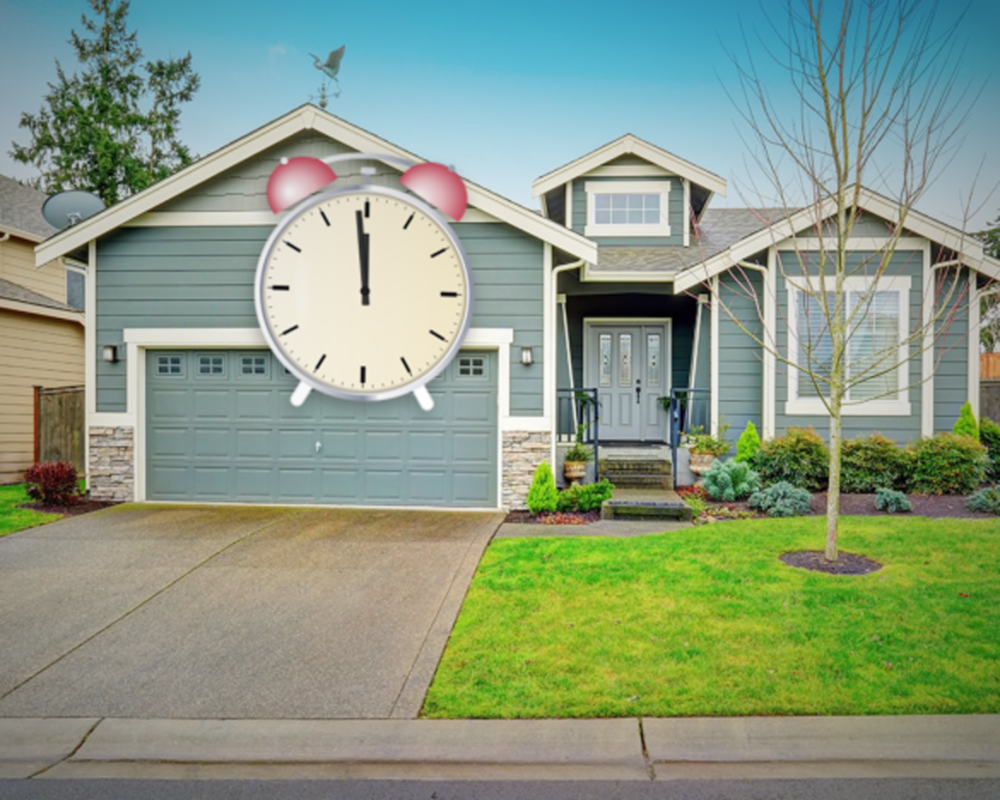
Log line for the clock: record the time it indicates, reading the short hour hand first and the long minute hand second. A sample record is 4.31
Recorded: 11.59
